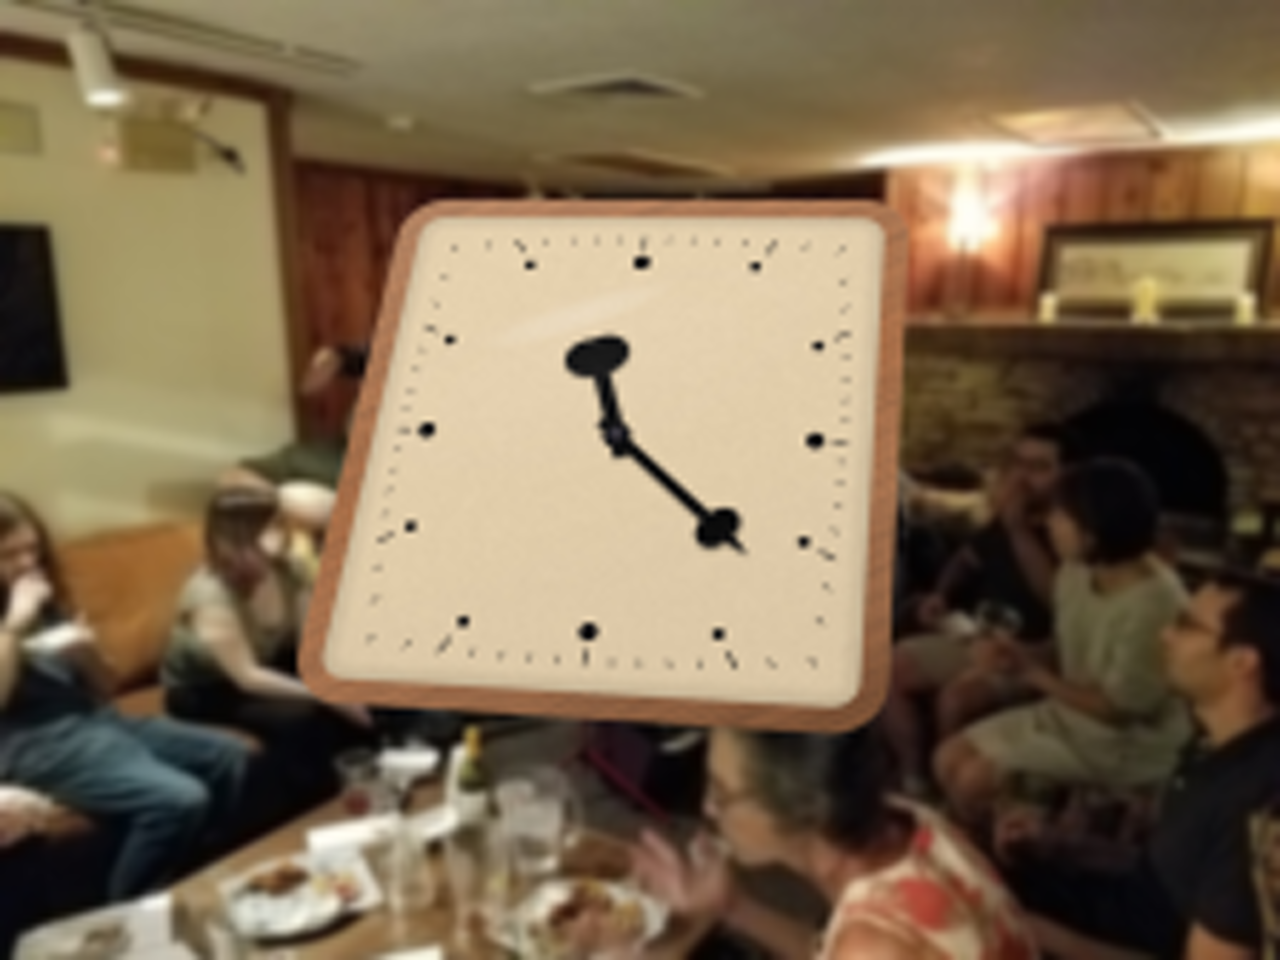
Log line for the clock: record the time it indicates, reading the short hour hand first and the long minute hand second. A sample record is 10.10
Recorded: 11.22
